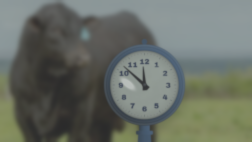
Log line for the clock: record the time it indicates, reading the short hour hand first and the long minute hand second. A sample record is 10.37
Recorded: 11.52
